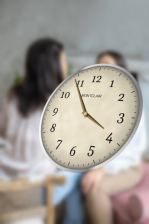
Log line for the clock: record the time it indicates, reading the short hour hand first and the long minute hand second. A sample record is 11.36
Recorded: 3.54
